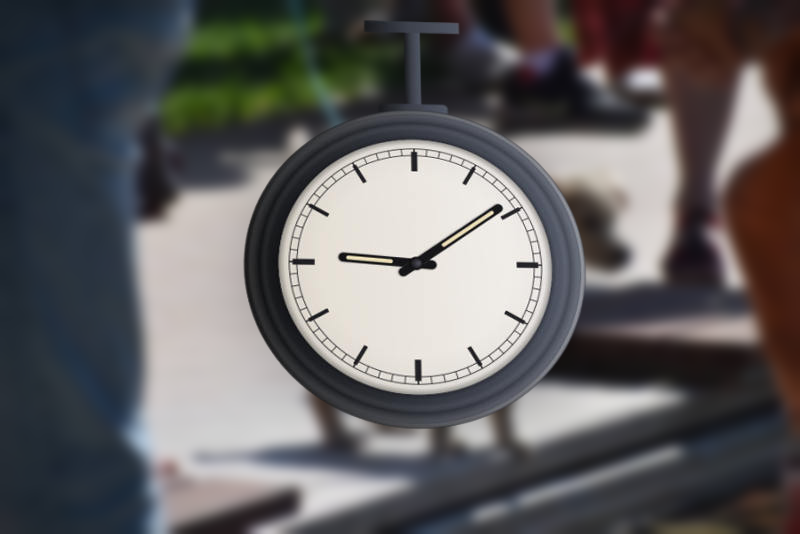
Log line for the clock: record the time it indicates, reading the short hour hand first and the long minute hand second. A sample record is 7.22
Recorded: 9.09
